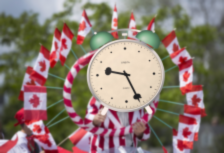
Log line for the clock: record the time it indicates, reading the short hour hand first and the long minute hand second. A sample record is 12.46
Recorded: 9.26
